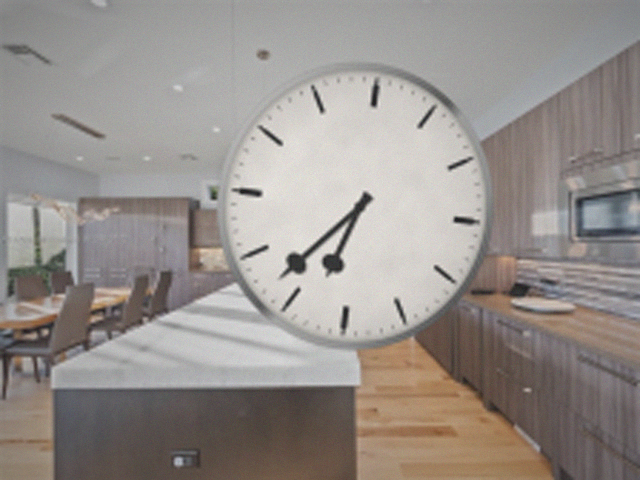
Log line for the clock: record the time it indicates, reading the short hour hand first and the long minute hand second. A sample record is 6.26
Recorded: 6.37
